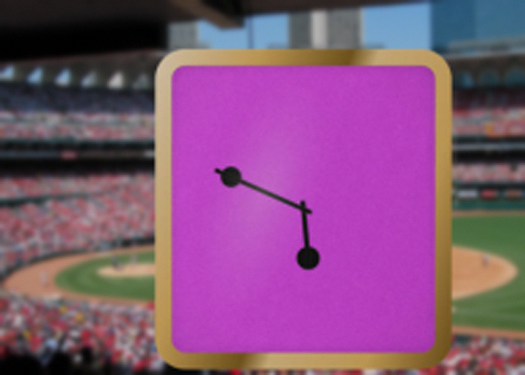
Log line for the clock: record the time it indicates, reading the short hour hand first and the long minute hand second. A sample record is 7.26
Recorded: 5.49
